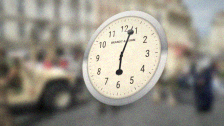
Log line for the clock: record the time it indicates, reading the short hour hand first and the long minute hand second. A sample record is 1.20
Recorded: 6.03
